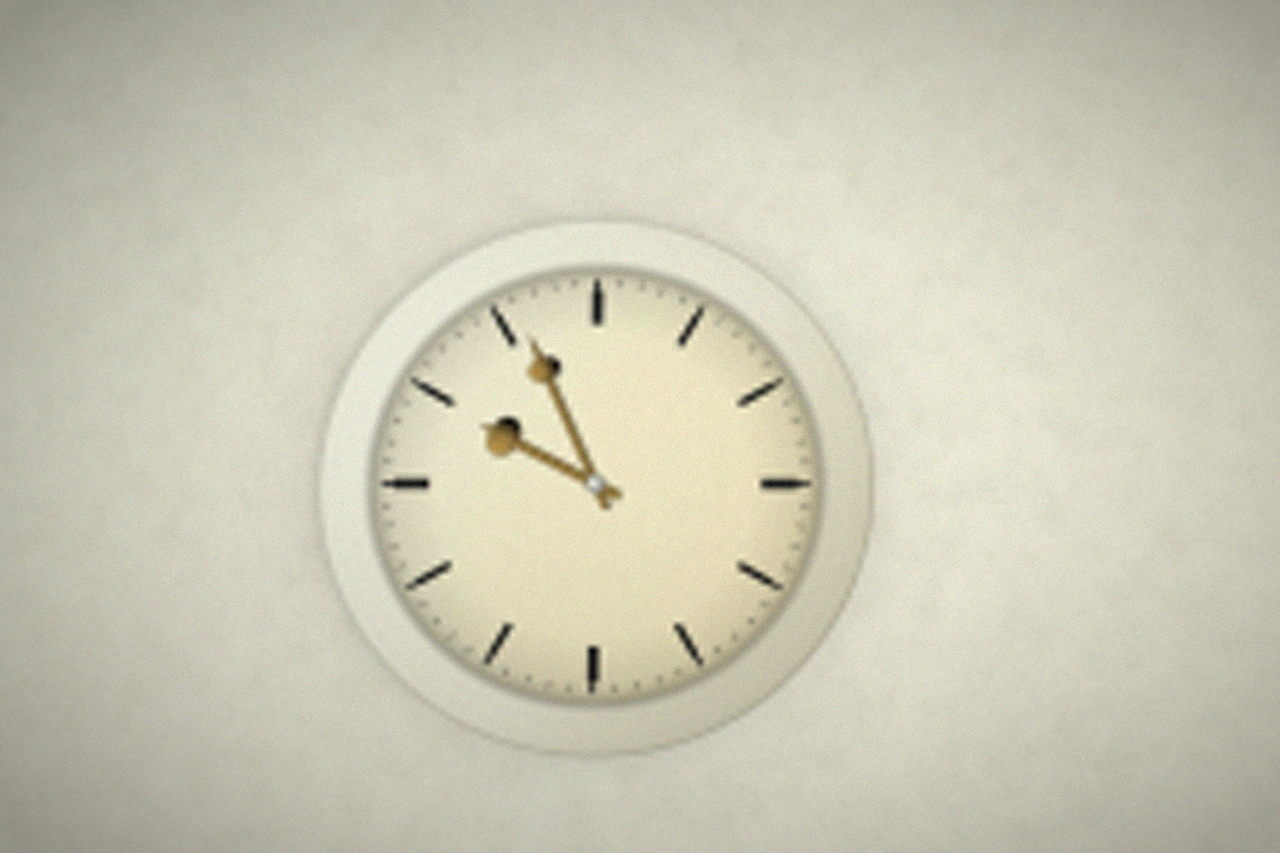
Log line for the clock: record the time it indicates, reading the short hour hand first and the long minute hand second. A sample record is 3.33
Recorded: 9.56
